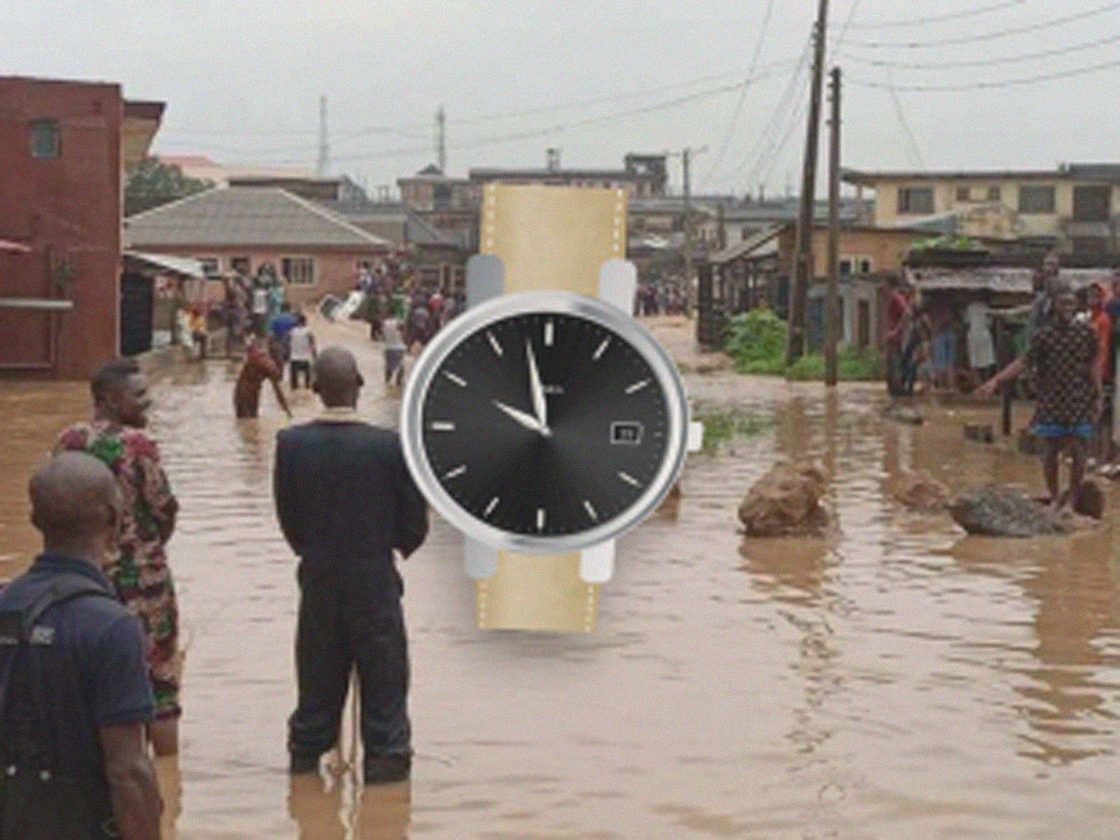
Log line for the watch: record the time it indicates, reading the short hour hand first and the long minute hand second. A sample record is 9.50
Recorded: 9.58
